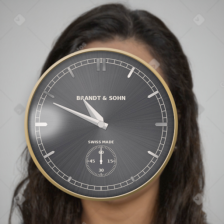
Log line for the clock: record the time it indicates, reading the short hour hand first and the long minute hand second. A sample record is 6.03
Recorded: 10.49
